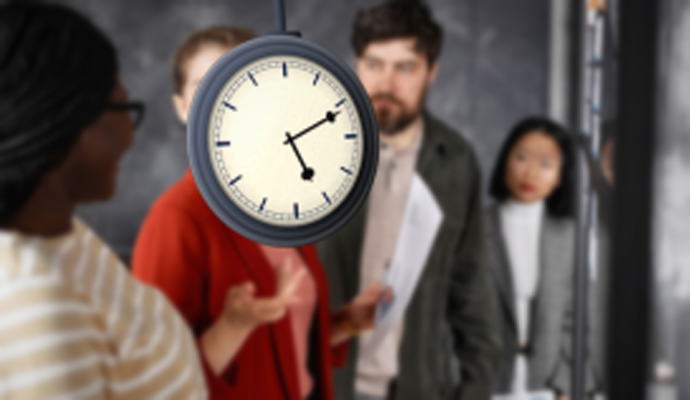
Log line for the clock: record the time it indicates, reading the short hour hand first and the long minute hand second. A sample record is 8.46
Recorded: 5.11
